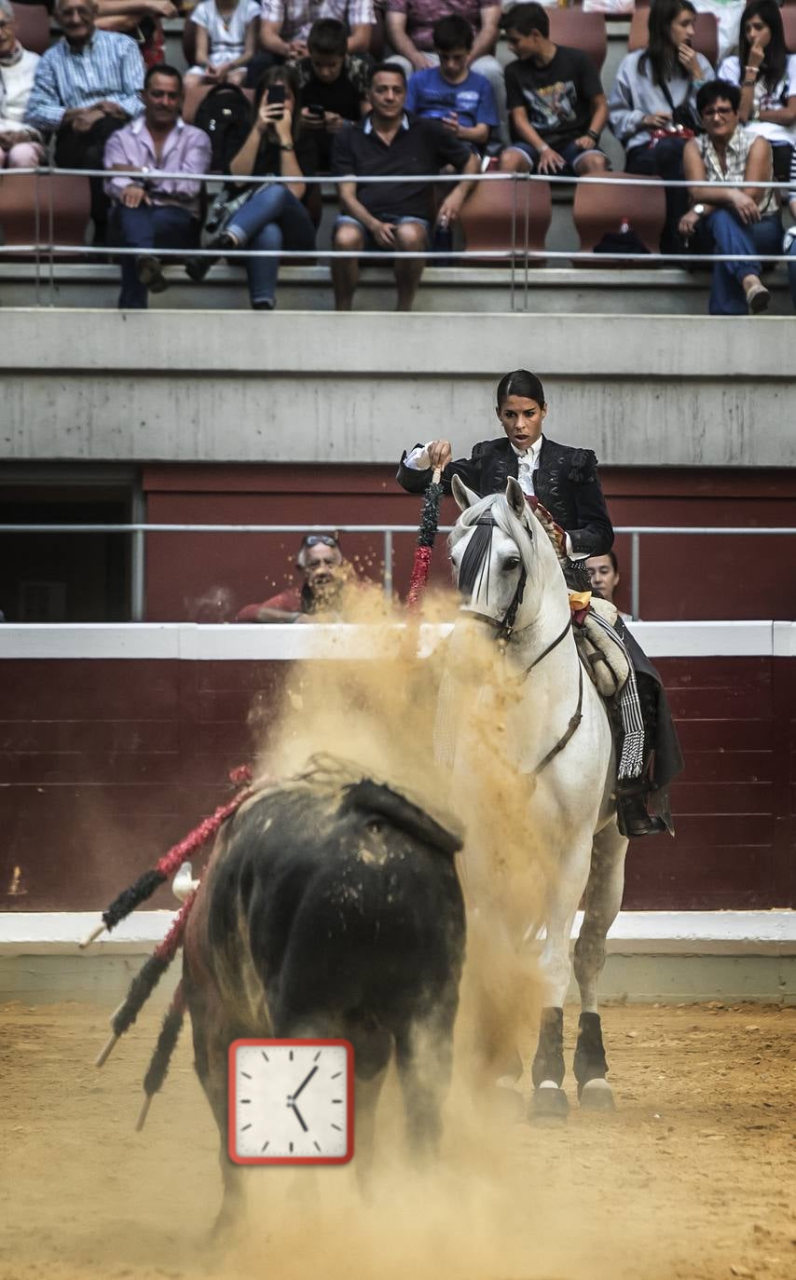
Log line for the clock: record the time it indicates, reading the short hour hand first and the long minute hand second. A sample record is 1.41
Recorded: 5.06
